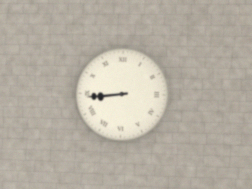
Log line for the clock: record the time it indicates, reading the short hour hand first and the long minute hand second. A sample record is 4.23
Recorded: 8.44
